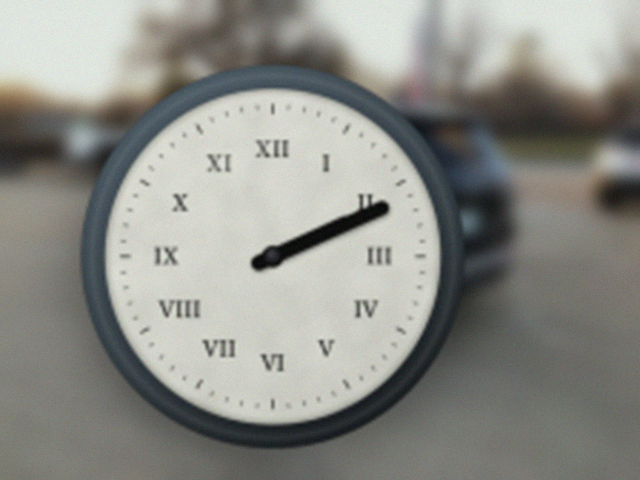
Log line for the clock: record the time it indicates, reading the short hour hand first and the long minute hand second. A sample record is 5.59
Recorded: 2.11
